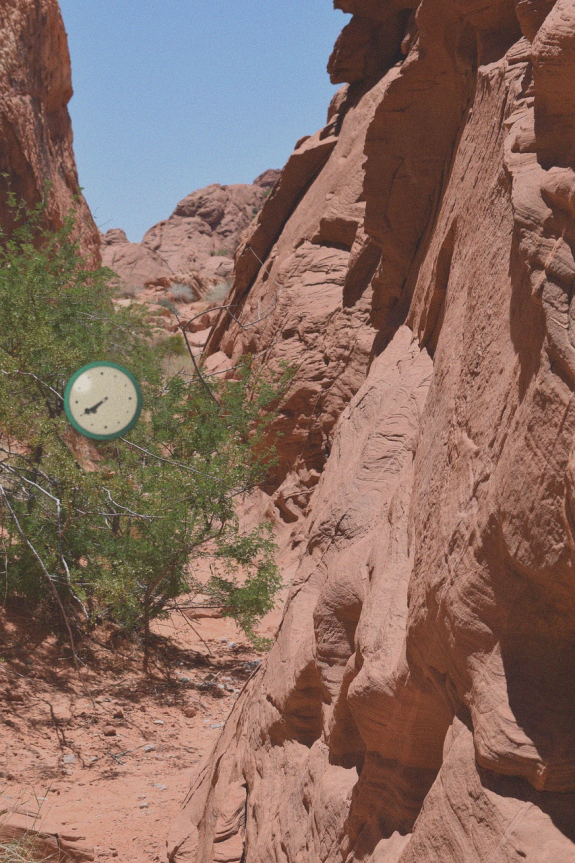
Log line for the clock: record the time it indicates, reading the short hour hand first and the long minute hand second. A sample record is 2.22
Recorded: 7.40
